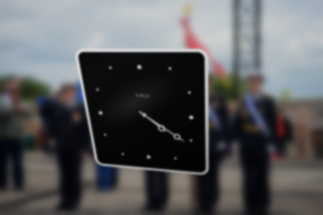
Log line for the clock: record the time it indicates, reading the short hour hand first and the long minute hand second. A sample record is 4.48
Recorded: 4.21
